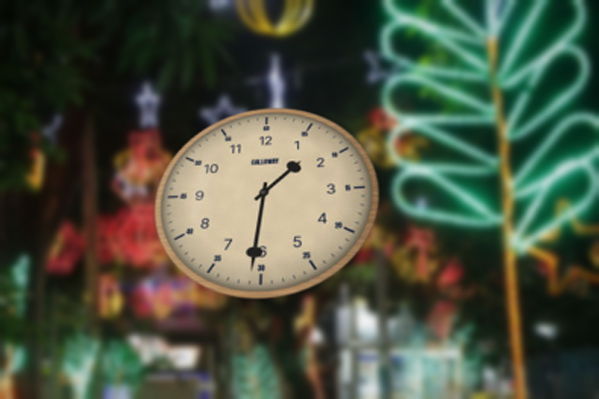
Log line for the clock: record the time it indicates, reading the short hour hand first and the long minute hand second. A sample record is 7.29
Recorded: 1.31
